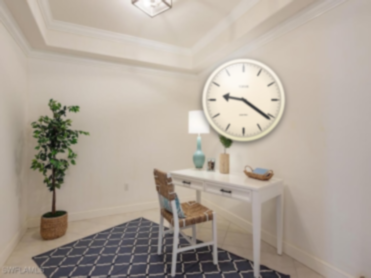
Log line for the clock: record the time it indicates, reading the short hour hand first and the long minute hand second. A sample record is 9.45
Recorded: 9.21
